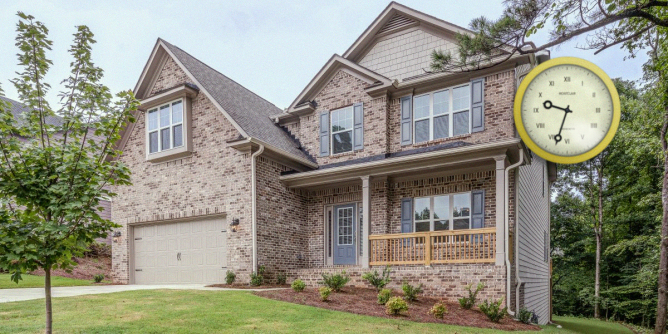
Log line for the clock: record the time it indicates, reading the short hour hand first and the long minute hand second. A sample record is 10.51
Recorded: 9.33
